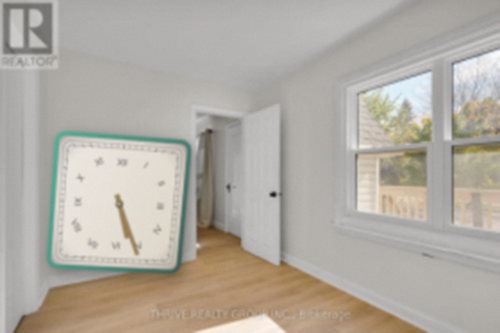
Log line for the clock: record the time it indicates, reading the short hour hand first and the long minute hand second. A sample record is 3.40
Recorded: 5.26
